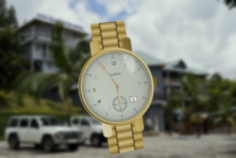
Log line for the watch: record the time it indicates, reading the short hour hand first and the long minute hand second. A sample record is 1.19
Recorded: 5.55
